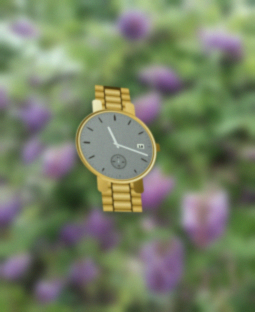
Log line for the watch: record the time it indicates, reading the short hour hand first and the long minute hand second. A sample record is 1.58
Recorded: 11.18
